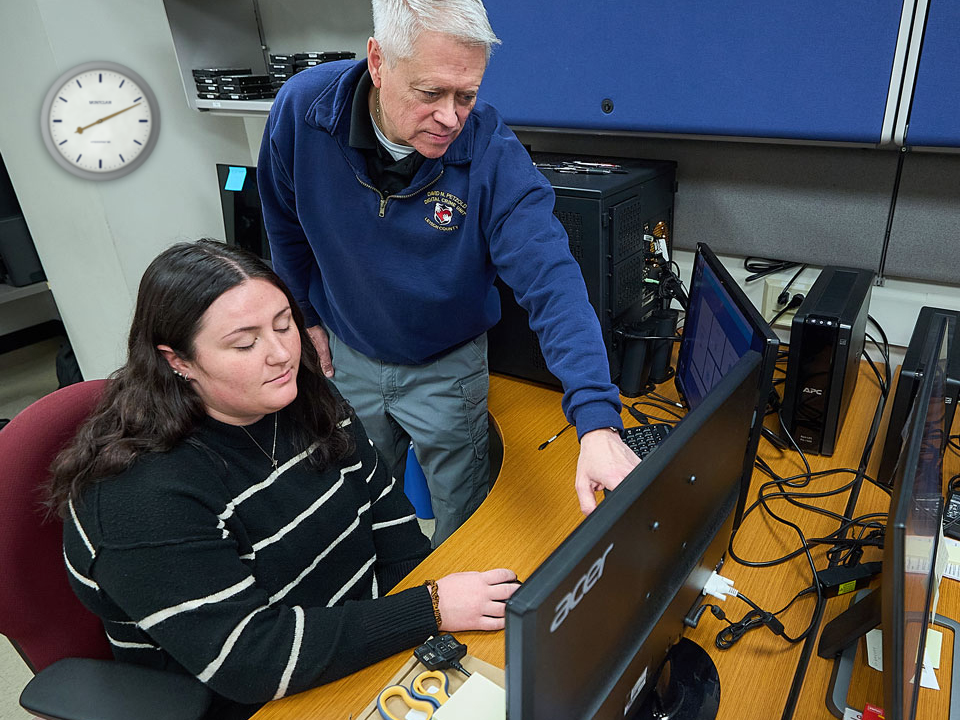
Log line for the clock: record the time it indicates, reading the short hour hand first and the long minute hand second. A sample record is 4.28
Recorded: 8.11
